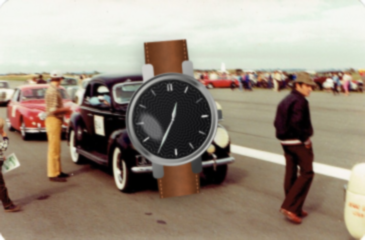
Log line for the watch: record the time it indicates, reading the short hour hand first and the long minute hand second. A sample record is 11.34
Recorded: 12.35
